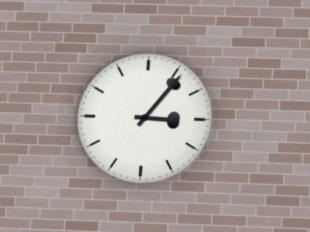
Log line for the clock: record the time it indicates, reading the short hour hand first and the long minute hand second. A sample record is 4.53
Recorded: 3.06
